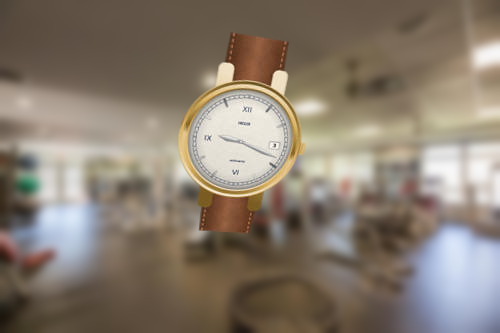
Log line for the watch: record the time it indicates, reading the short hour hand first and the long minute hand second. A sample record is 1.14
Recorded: 9.18
